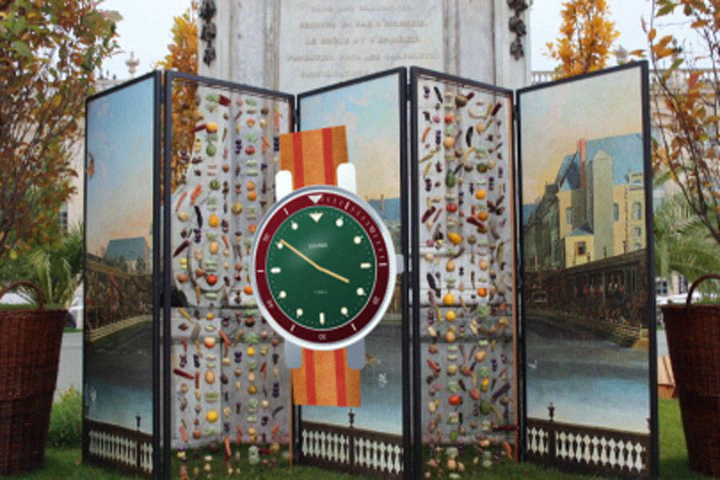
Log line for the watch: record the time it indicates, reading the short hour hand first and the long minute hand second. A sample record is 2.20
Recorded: 3.51
